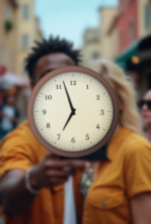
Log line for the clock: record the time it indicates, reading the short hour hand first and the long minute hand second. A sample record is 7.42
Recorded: 6.57
